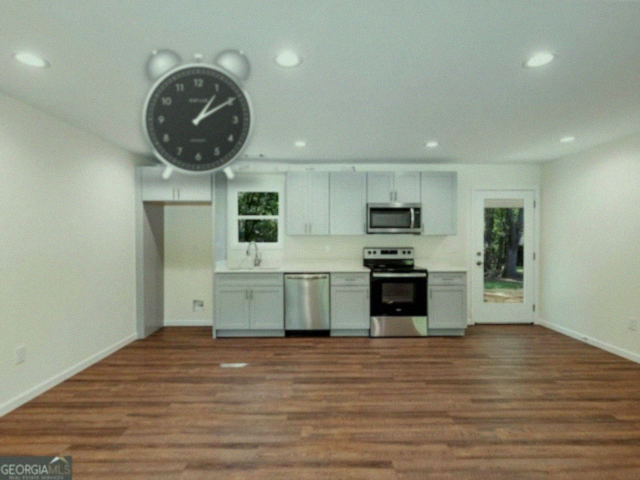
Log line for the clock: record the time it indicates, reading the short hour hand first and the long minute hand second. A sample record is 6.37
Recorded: 1.10
